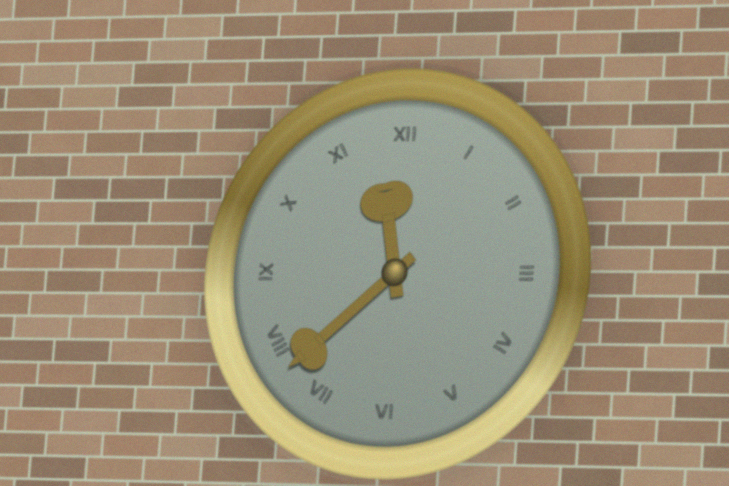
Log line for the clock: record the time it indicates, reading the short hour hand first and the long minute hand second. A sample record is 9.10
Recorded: 11.38
